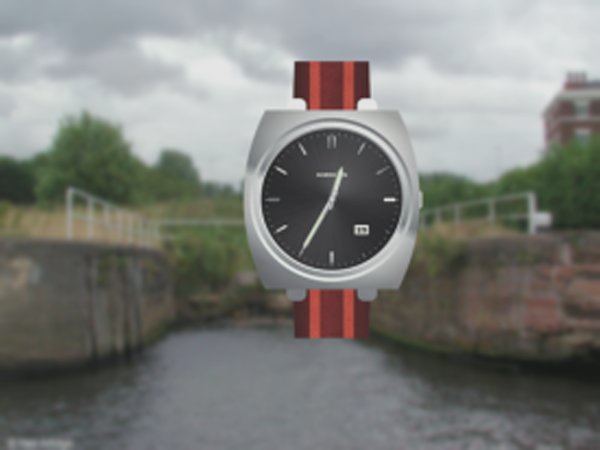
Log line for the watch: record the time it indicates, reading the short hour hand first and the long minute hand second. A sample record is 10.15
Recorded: 12.35
